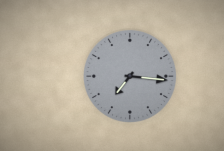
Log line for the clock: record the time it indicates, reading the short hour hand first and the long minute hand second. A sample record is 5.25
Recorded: 7.16
